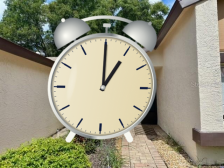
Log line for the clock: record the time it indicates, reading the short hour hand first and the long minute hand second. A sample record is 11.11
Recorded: 1.00
